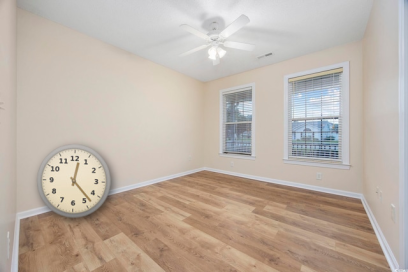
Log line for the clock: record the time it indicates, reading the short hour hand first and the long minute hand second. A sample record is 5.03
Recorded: 12.23
